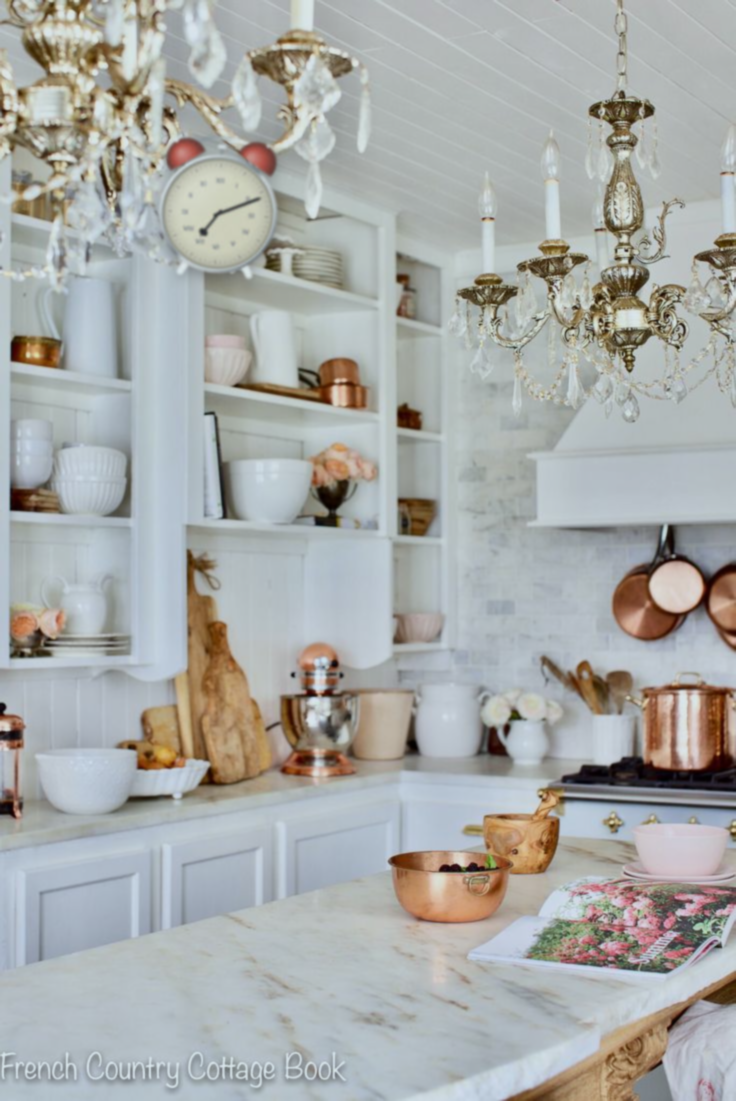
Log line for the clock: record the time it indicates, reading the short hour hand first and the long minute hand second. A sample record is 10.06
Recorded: 7.11
